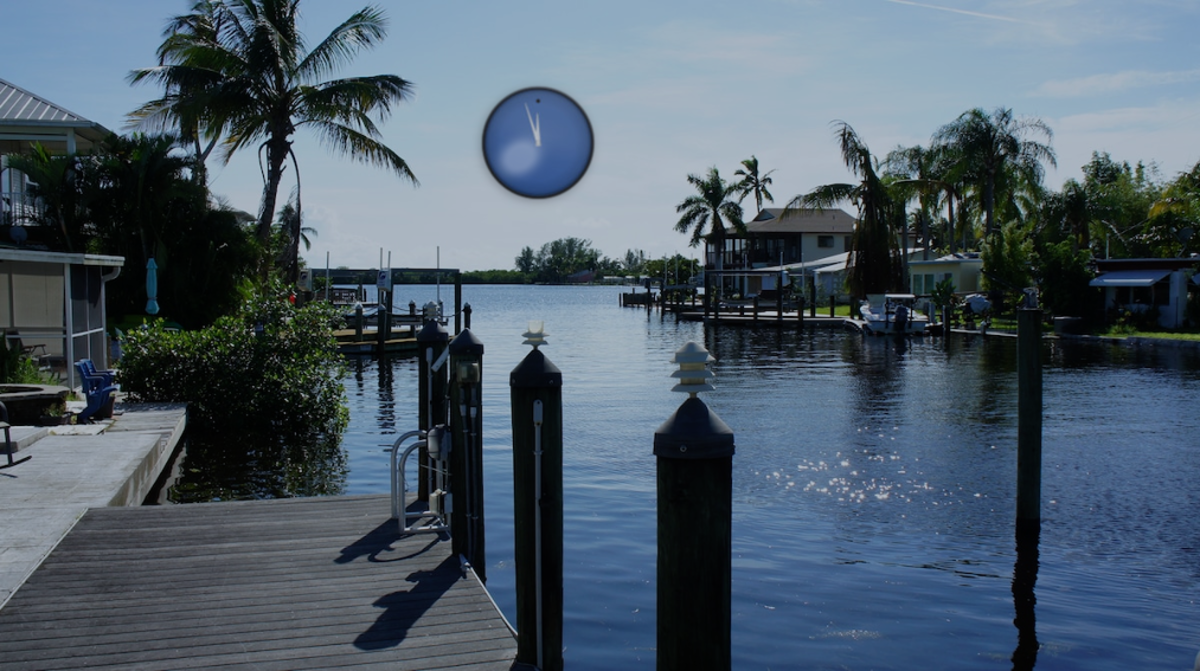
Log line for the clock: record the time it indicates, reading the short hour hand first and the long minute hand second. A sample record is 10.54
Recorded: 11.57
